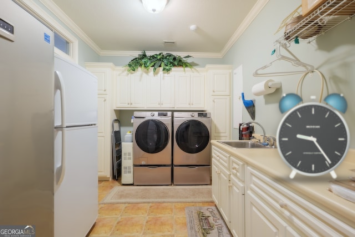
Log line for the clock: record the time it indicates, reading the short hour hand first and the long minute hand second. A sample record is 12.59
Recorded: 9.24
